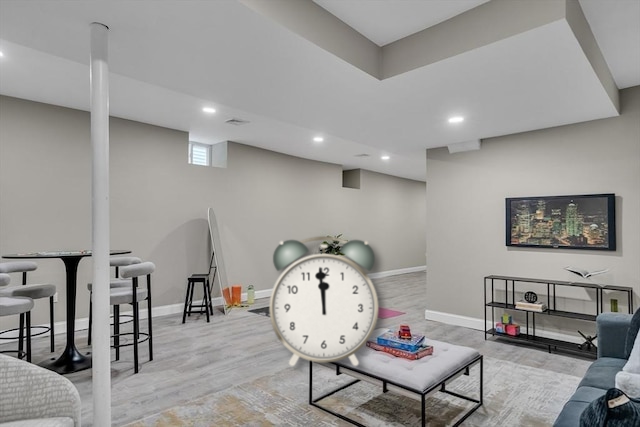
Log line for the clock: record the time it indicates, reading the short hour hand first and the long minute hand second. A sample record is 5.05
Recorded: 11.59
